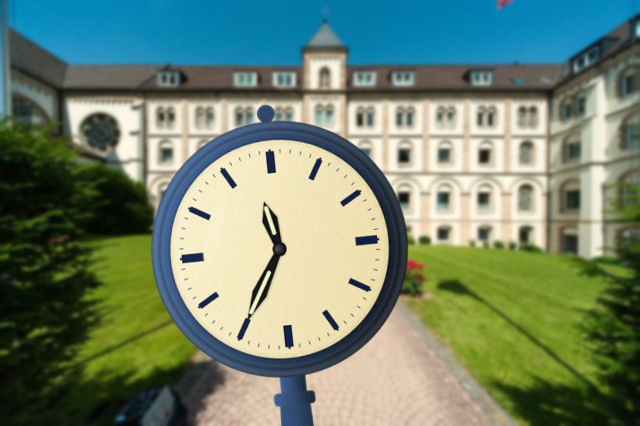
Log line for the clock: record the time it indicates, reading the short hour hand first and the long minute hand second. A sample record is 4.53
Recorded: 11.35
